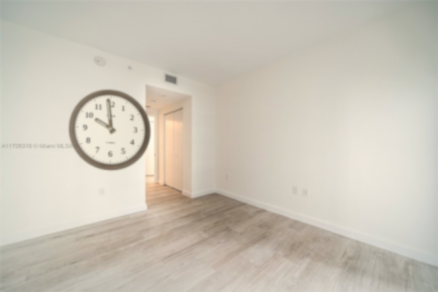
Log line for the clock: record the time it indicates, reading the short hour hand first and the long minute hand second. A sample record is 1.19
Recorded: 9.59
